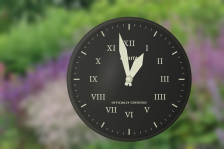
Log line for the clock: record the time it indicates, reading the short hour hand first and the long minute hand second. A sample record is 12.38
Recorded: 12.58
